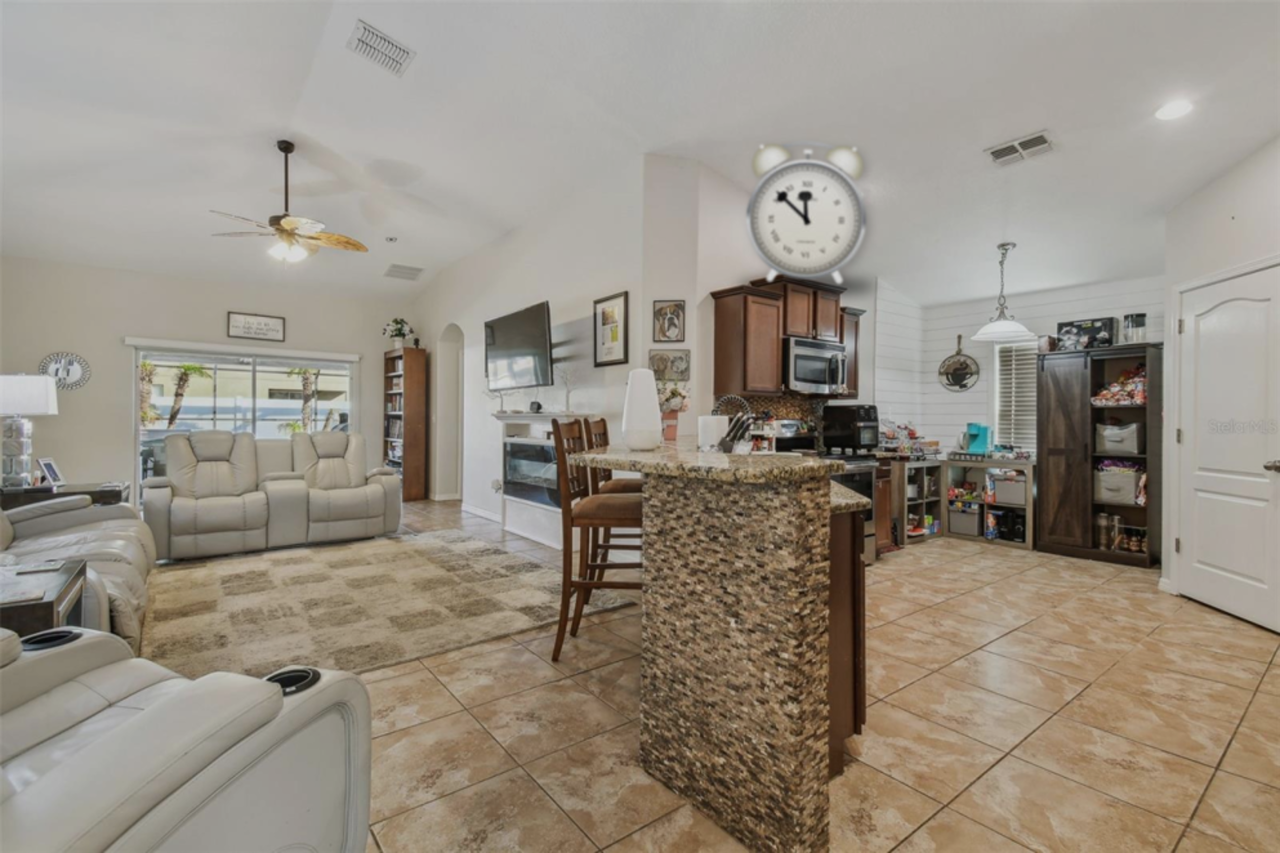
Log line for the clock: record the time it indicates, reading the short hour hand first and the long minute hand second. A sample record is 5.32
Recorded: 11.52
